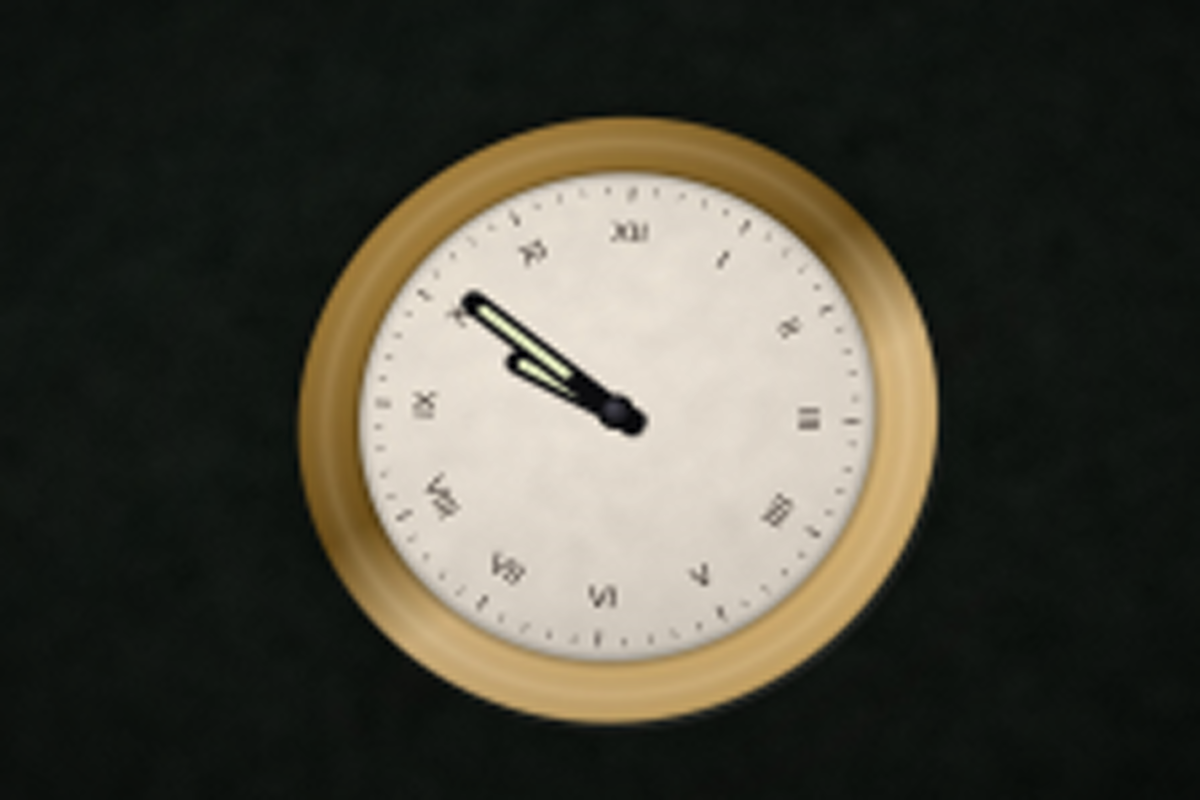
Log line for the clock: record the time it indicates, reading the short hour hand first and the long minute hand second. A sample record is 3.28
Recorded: 9.51
